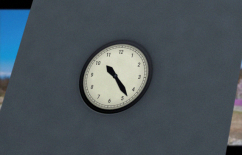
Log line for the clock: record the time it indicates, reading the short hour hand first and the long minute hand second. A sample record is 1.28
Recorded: 10.23
